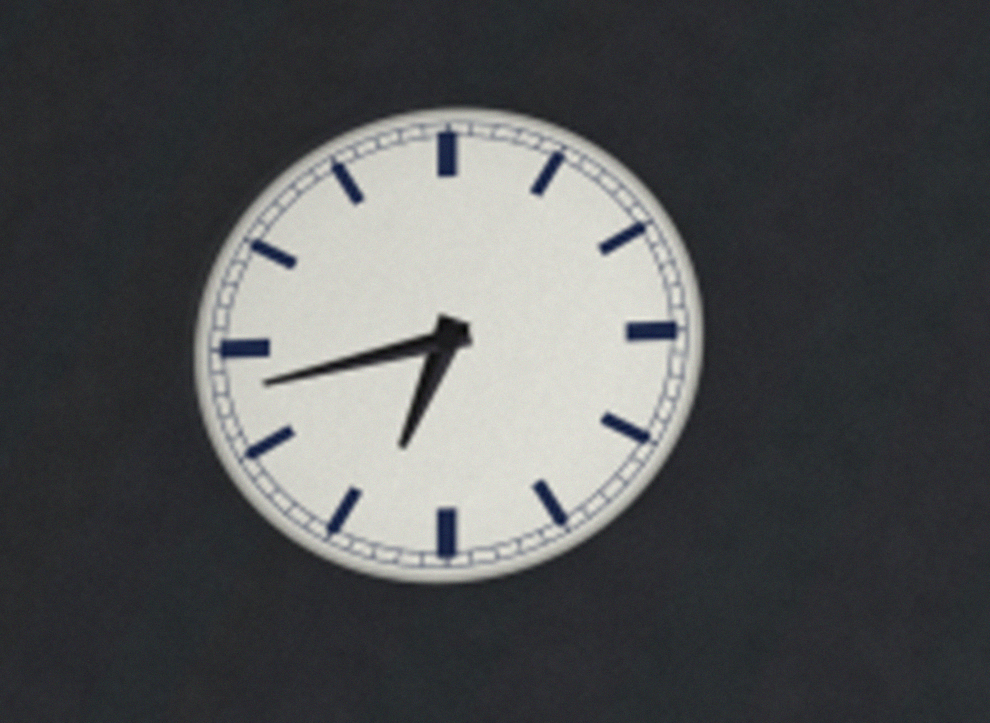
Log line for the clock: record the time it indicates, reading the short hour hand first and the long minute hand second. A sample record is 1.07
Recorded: 6.43
